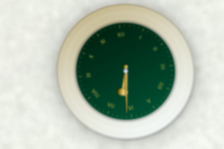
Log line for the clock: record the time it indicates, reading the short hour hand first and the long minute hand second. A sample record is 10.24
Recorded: 6.31
